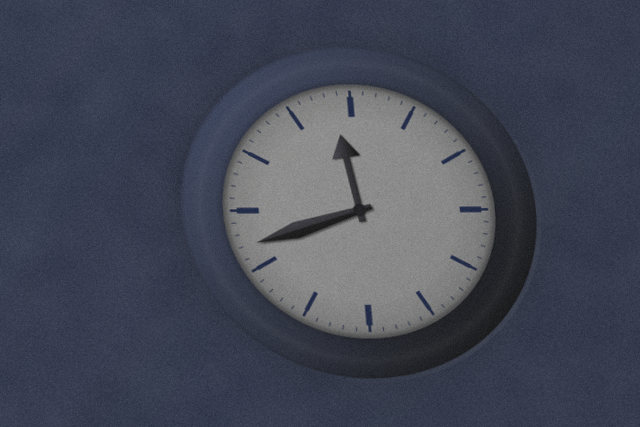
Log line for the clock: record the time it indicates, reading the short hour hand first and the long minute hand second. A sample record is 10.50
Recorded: 11.42
